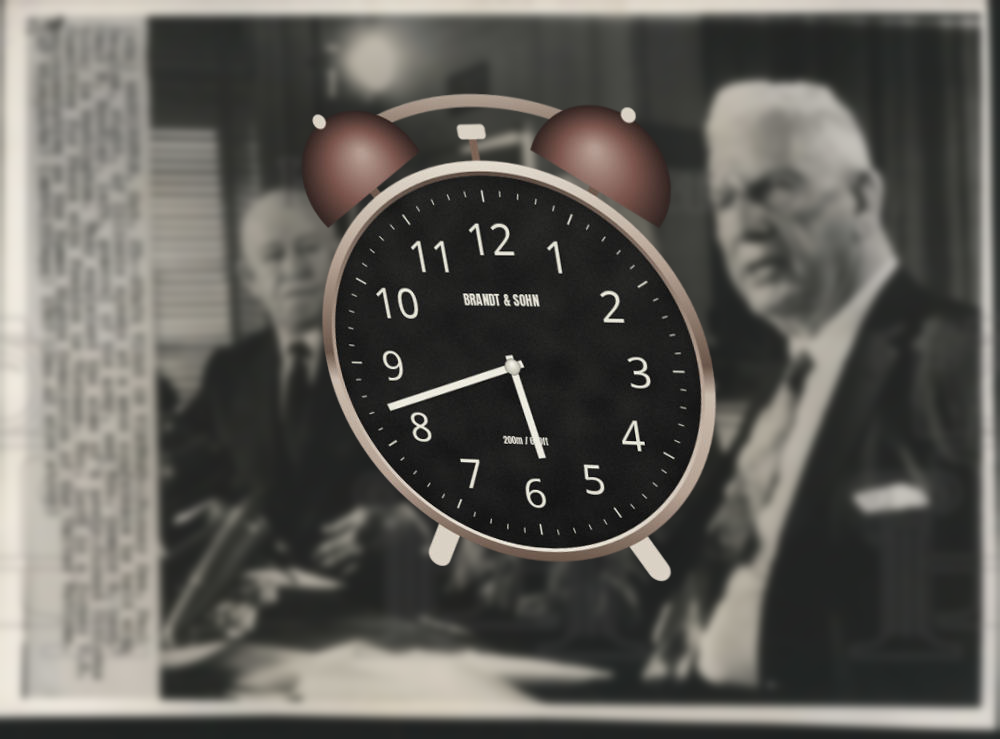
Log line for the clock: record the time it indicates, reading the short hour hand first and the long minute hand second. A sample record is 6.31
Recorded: 5.42
